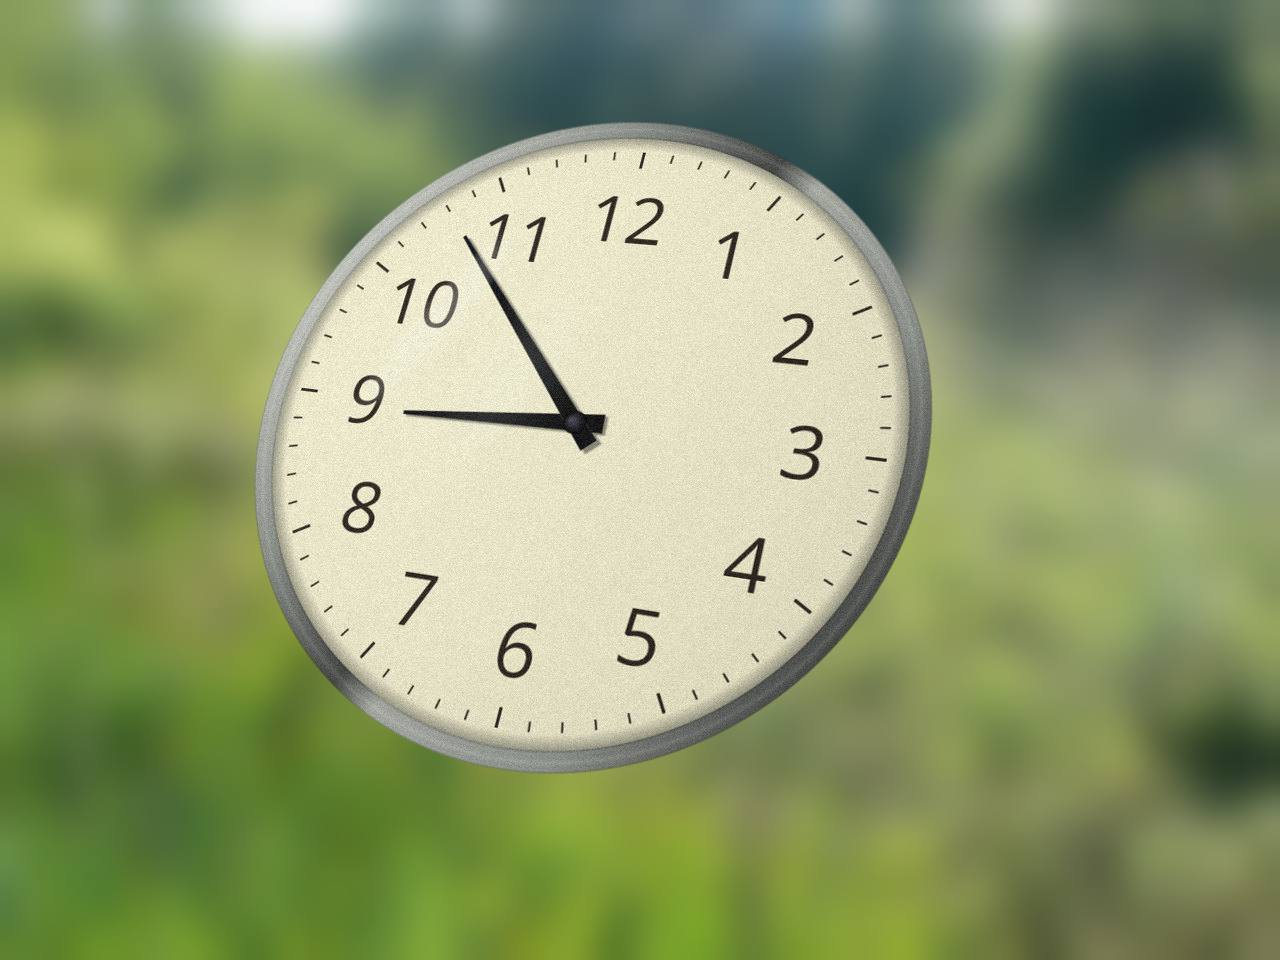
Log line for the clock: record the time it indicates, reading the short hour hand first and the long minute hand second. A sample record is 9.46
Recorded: 8.53
